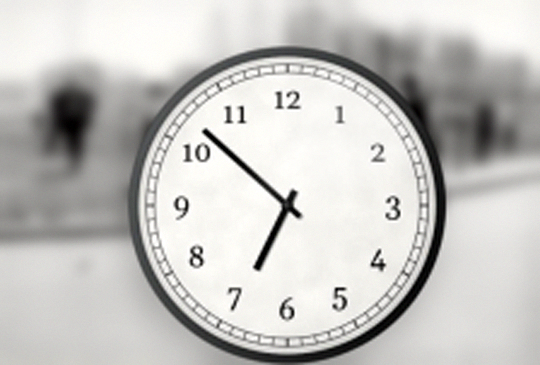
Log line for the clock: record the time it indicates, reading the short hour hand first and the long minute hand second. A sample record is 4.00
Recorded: 6.52
